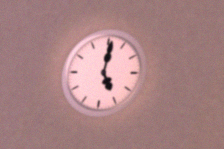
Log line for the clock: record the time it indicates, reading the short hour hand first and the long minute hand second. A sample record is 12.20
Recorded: 5.01
